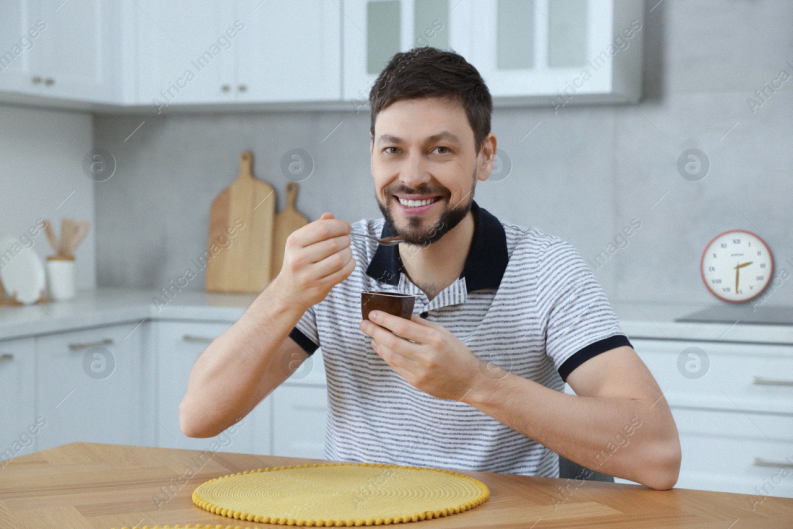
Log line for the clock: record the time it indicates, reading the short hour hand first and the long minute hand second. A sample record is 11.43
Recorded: 2.31
